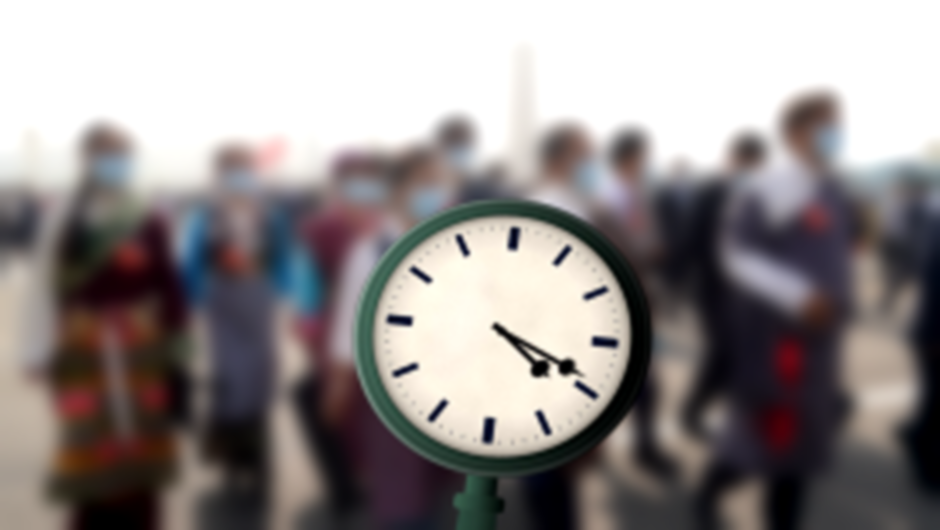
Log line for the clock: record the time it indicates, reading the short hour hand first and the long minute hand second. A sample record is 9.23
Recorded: 4.19
